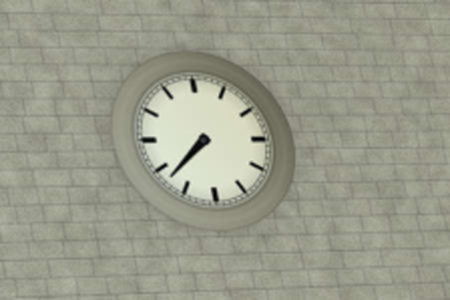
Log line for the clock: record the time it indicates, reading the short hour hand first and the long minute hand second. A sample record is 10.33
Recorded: 7.38
